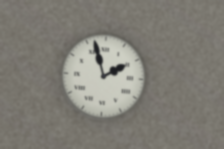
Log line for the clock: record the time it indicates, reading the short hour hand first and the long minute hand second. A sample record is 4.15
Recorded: 1.57
